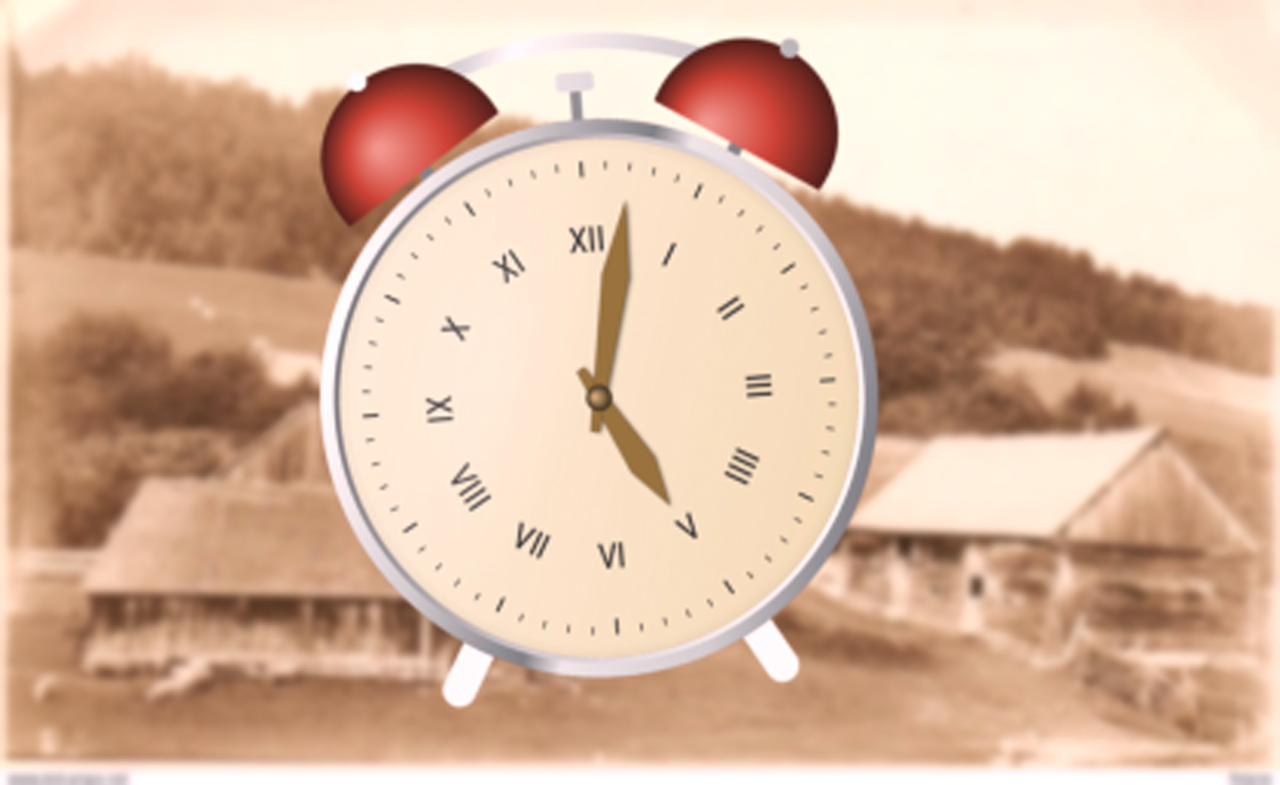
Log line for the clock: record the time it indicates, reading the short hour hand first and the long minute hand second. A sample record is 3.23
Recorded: 5.02
